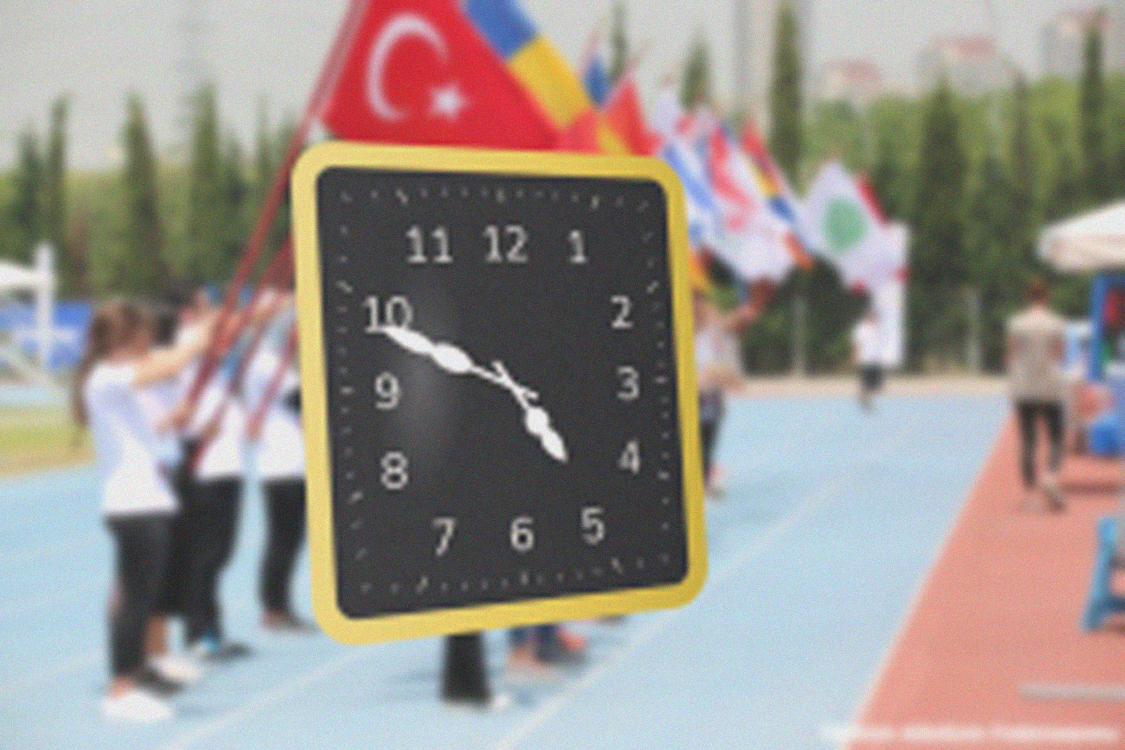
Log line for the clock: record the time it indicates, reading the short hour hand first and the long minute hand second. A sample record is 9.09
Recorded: 4.49
